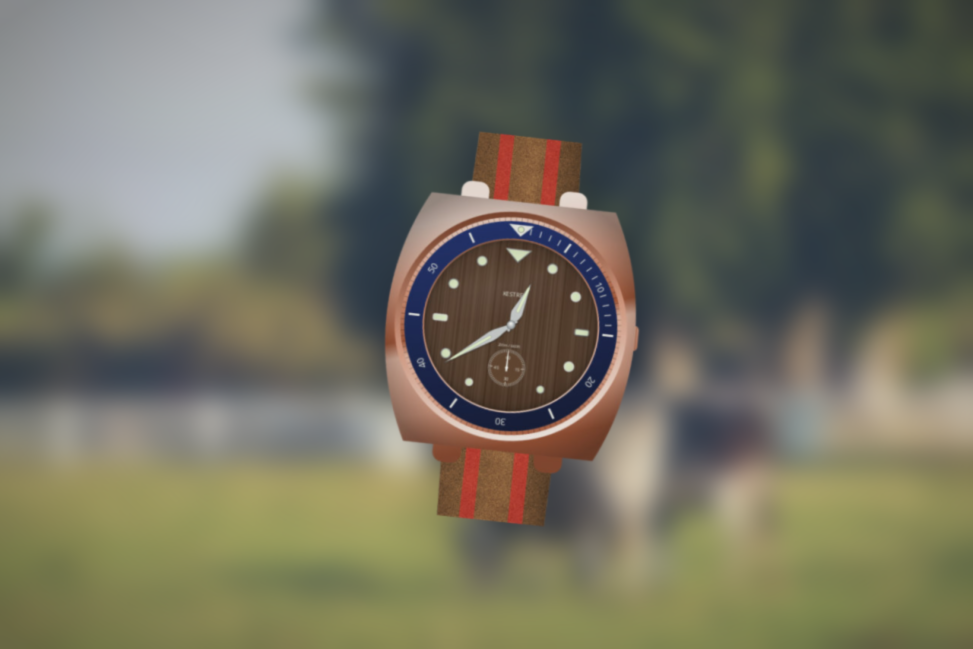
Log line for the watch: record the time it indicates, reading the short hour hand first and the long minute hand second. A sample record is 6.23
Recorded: 12.39
